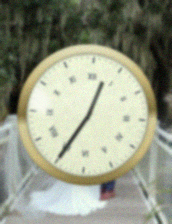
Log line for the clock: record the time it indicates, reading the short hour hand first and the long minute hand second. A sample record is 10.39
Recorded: 12.35
